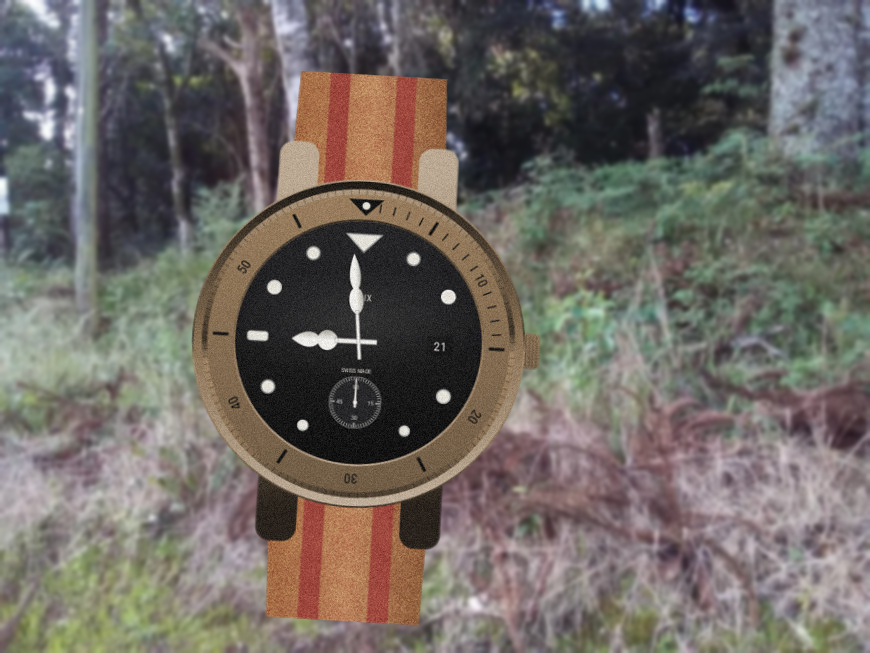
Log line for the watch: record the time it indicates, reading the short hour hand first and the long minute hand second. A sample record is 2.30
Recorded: 8.59
